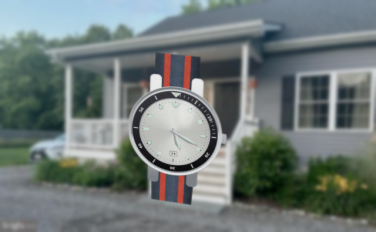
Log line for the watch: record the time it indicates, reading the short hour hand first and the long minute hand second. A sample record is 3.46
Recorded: 5.19
